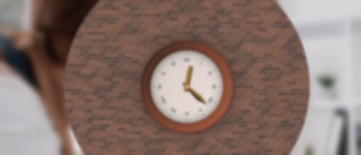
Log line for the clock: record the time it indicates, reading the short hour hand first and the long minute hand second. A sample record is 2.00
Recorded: 12.22
